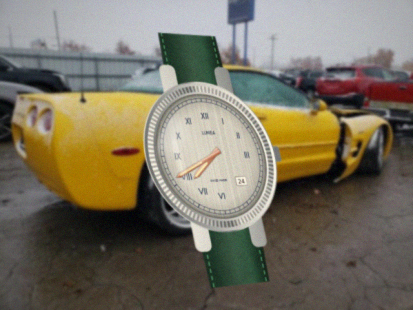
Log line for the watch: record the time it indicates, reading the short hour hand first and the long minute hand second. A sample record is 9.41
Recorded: 7.41
